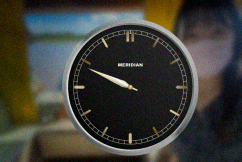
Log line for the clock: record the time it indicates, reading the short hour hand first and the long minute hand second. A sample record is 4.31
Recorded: 9.49
